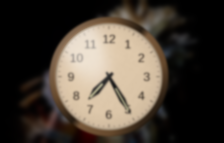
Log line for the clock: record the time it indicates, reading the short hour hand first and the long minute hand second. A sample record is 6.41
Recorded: 7.25
